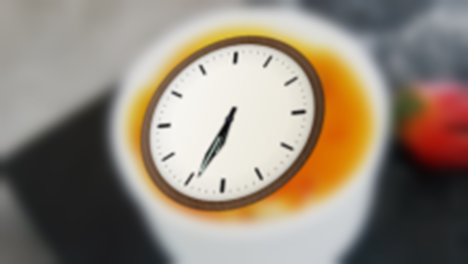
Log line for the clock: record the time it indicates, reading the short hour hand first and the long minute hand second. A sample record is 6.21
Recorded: 6.34
